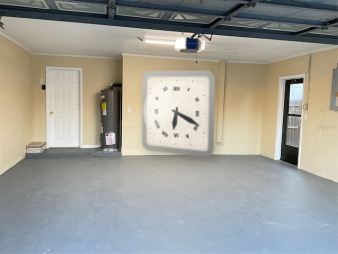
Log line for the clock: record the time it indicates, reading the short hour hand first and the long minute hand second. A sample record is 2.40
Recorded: 6.19
